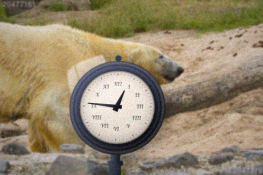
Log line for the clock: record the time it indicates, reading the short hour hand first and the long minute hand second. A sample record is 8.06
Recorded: 12.46
